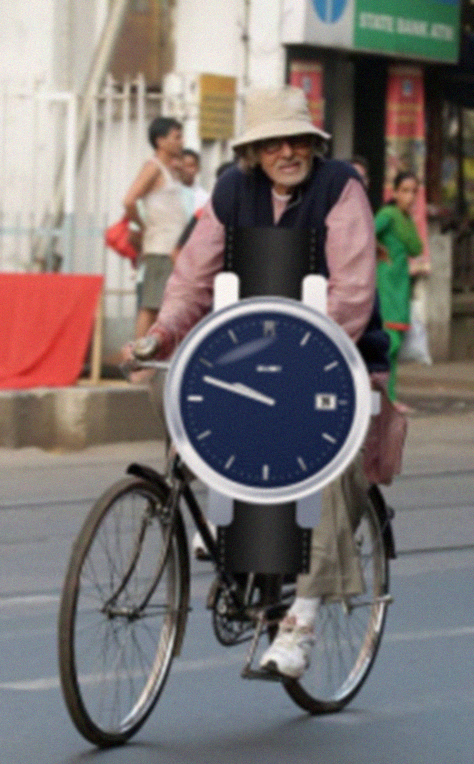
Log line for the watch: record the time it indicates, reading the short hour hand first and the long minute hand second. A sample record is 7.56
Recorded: 9.48
